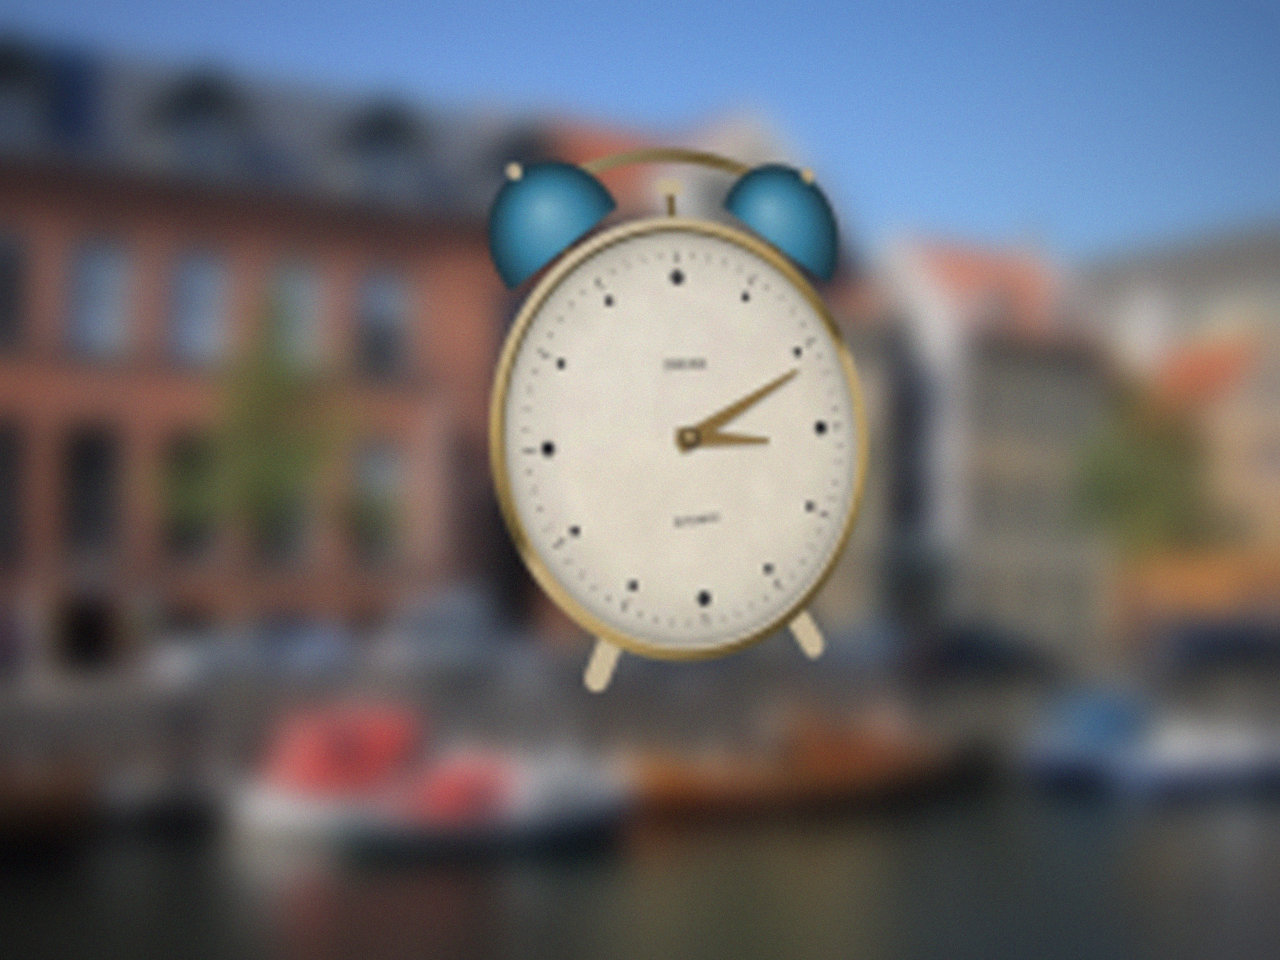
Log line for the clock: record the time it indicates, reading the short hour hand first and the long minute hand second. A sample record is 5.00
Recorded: 3.11
